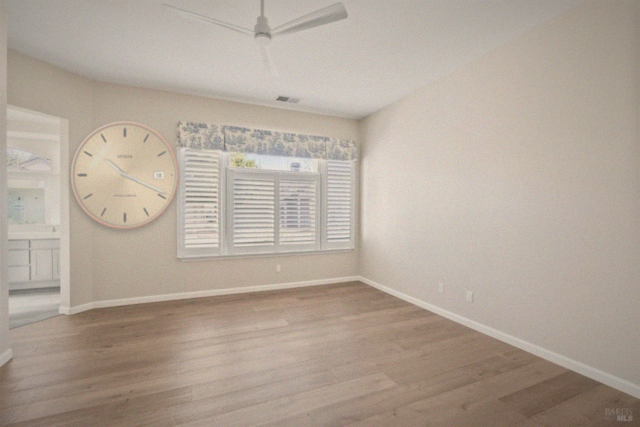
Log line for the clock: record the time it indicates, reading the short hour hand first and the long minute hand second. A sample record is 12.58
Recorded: 10.19
